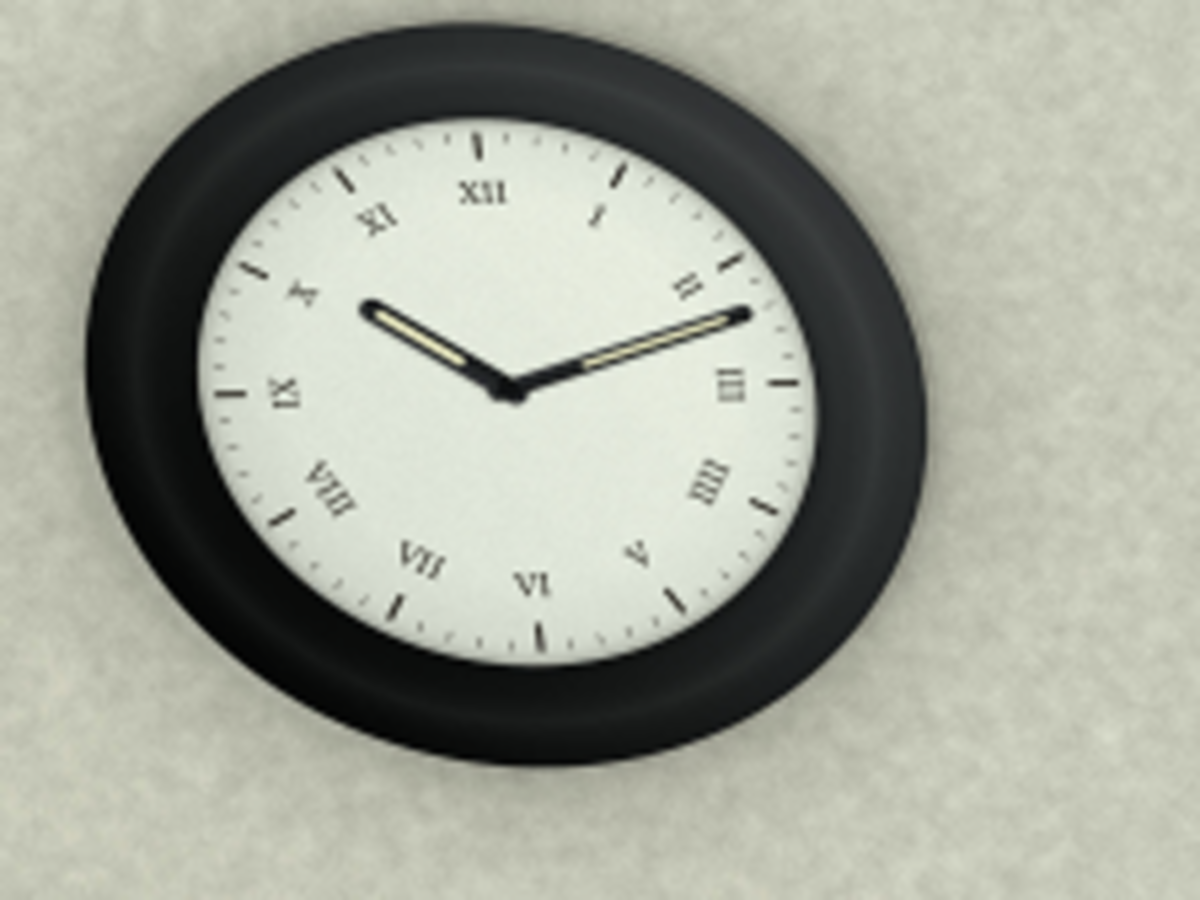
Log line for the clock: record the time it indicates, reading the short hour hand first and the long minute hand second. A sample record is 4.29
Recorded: 10.12
